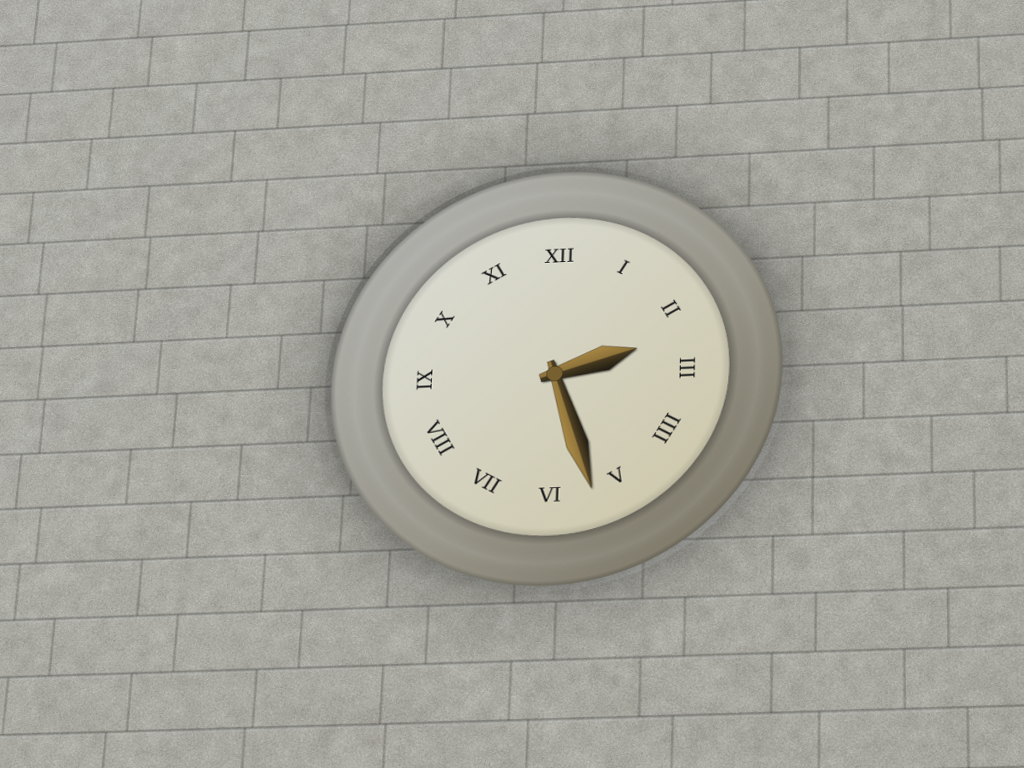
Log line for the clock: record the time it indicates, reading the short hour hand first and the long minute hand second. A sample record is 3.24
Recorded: 2.27
